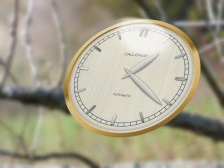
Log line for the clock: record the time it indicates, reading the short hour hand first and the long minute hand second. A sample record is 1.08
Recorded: 1.21
